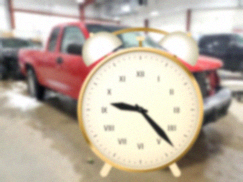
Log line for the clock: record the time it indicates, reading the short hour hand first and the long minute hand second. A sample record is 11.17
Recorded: 9.23
